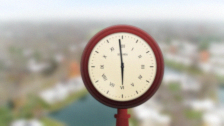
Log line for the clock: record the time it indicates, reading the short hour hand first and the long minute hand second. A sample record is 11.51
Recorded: 5.59
